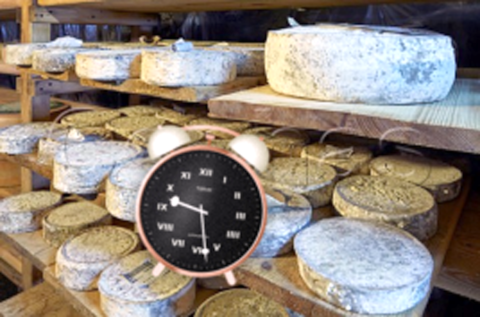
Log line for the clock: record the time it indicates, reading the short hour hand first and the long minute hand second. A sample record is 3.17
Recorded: 9.28
